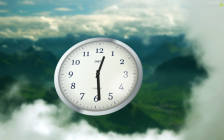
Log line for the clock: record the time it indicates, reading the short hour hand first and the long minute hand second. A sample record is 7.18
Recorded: 12.29
